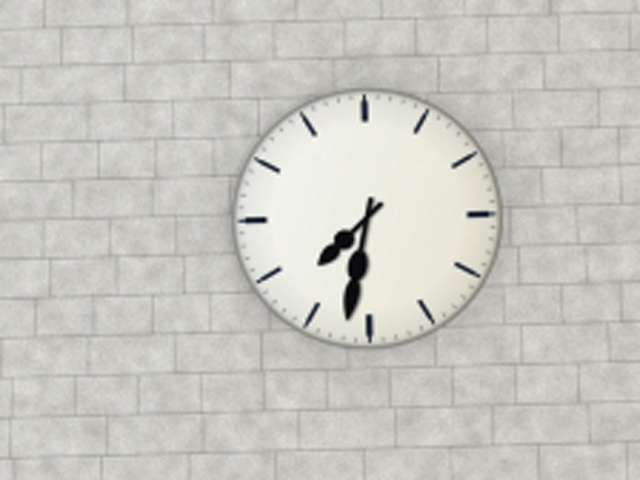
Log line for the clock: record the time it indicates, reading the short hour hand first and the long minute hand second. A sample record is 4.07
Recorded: 7.32
